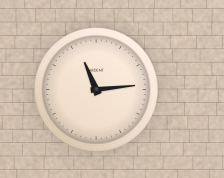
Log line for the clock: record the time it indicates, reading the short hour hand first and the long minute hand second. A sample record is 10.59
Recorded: 11.14
